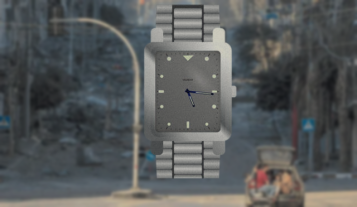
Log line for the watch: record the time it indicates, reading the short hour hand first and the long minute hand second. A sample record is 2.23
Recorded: 5.16
